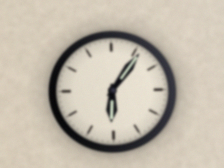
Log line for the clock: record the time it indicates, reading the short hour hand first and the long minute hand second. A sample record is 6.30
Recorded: 6.06
